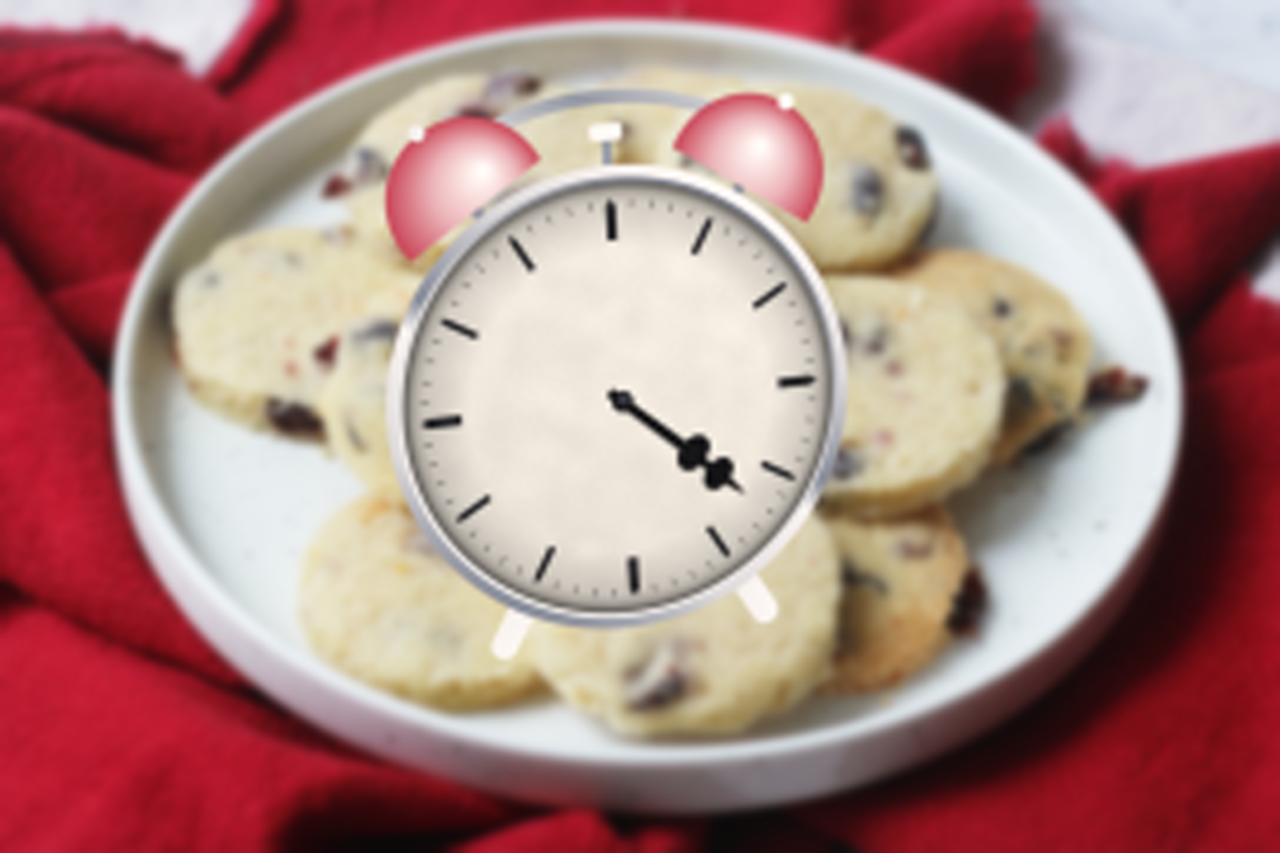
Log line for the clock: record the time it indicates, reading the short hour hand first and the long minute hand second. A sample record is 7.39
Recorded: 4.22
